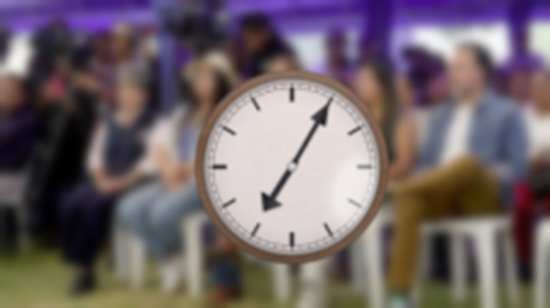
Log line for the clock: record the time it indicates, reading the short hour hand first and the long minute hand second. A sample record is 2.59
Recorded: 7.05
